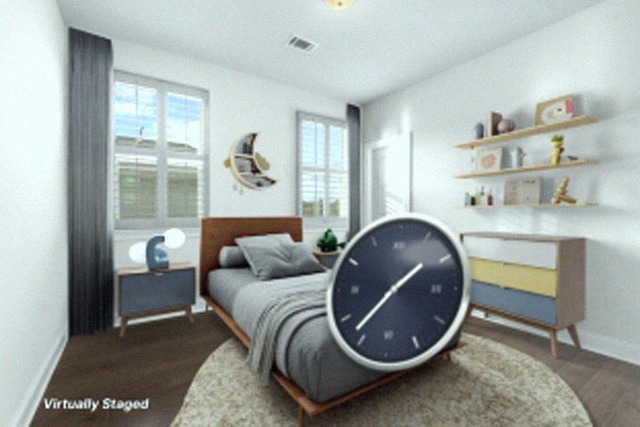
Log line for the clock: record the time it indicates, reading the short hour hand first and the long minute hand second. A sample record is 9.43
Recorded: 1.37
